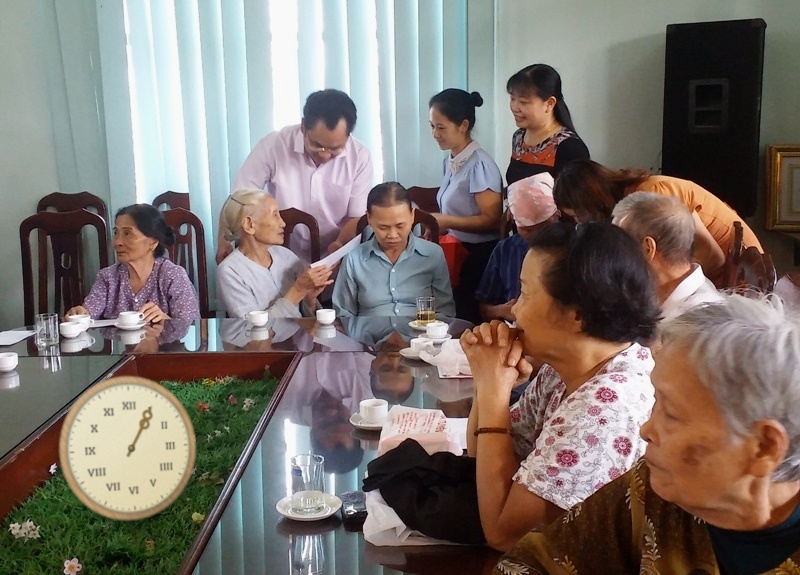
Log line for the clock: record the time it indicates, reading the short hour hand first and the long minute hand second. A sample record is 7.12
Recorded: 1.05
